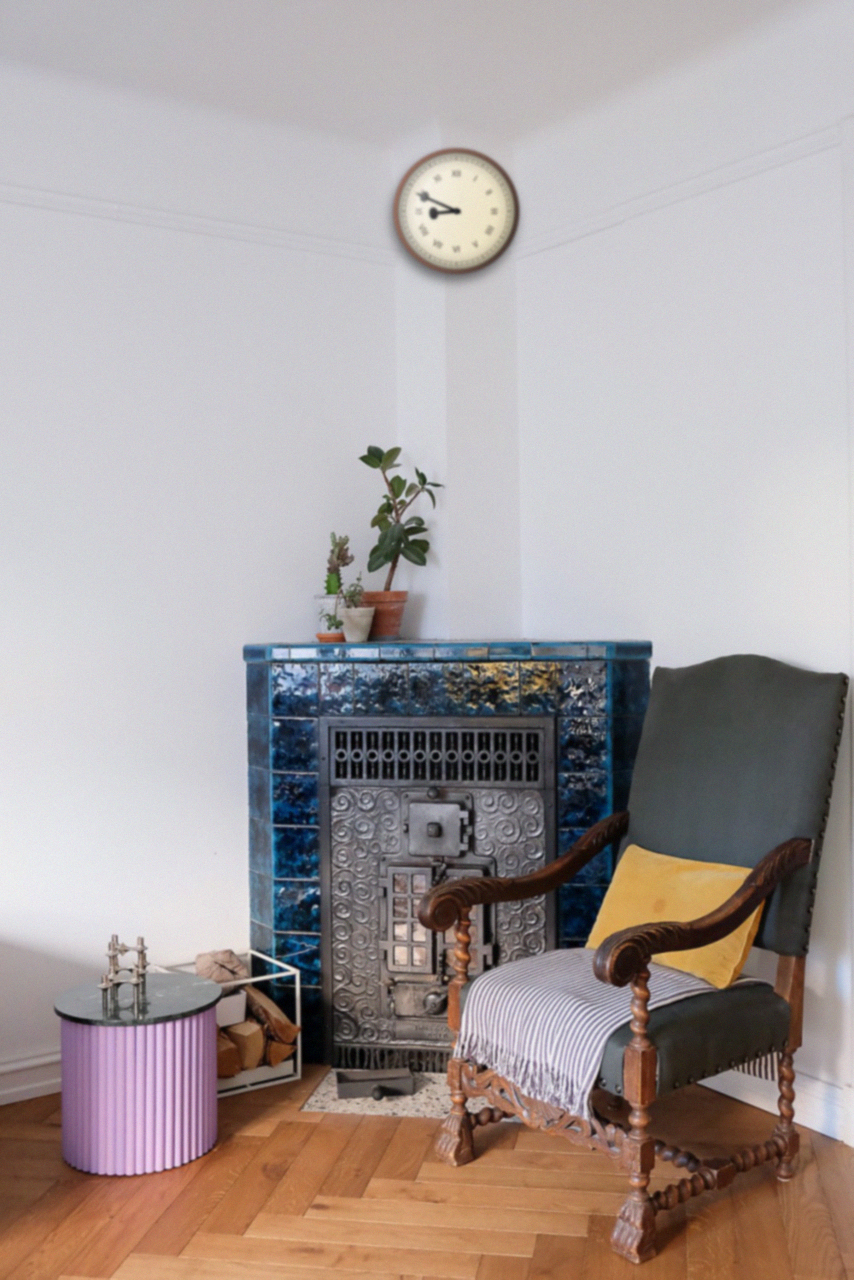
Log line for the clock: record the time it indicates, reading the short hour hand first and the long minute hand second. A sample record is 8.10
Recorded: 8.49
